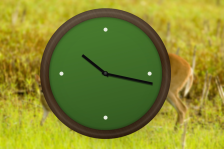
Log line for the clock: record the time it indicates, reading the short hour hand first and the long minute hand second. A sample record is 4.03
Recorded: 10.17
